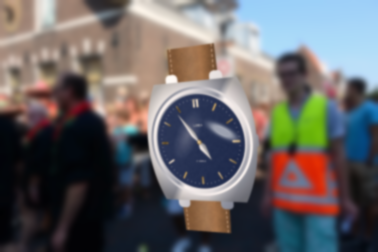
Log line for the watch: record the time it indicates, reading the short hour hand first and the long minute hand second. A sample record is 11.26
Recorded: 4.54
